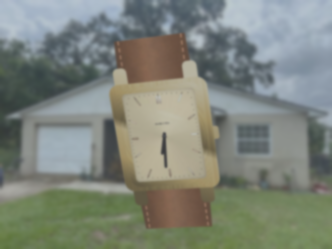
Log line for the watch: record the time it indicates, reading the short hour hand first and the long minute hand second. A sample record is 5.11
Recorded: 6.31
